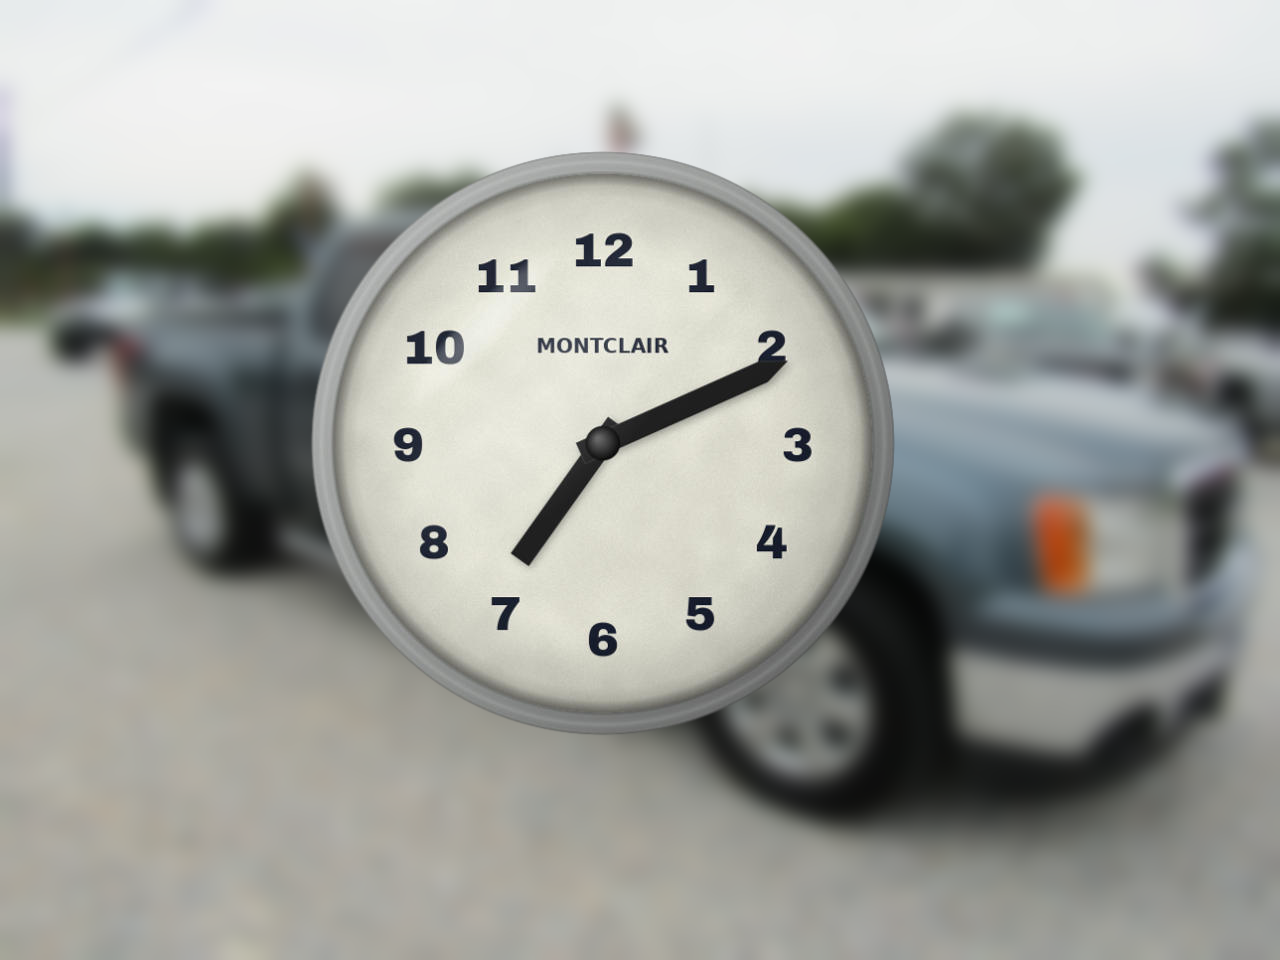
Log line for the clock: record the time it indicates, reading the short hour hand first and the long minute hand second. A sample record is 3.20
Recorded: 7.11
